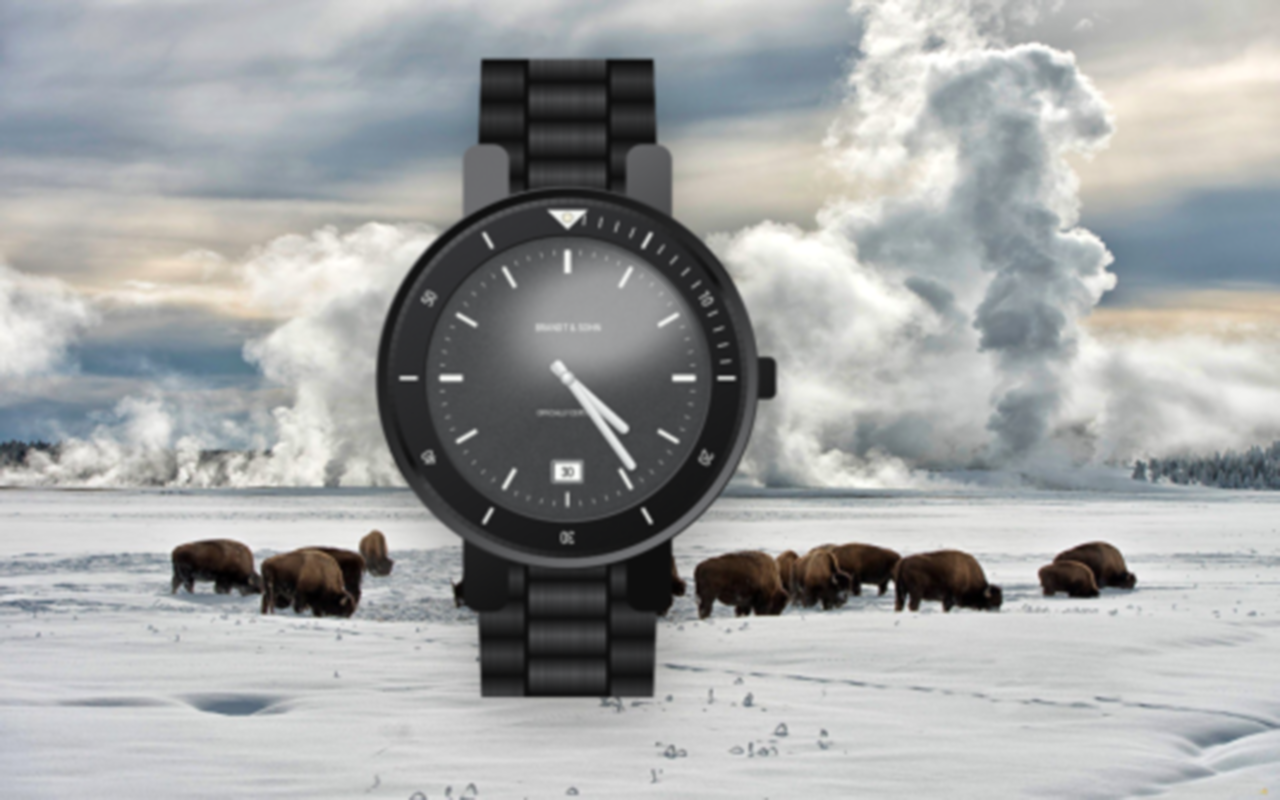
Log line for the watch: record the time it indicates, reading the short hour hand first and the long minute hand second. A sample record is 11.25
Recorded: 4.24
